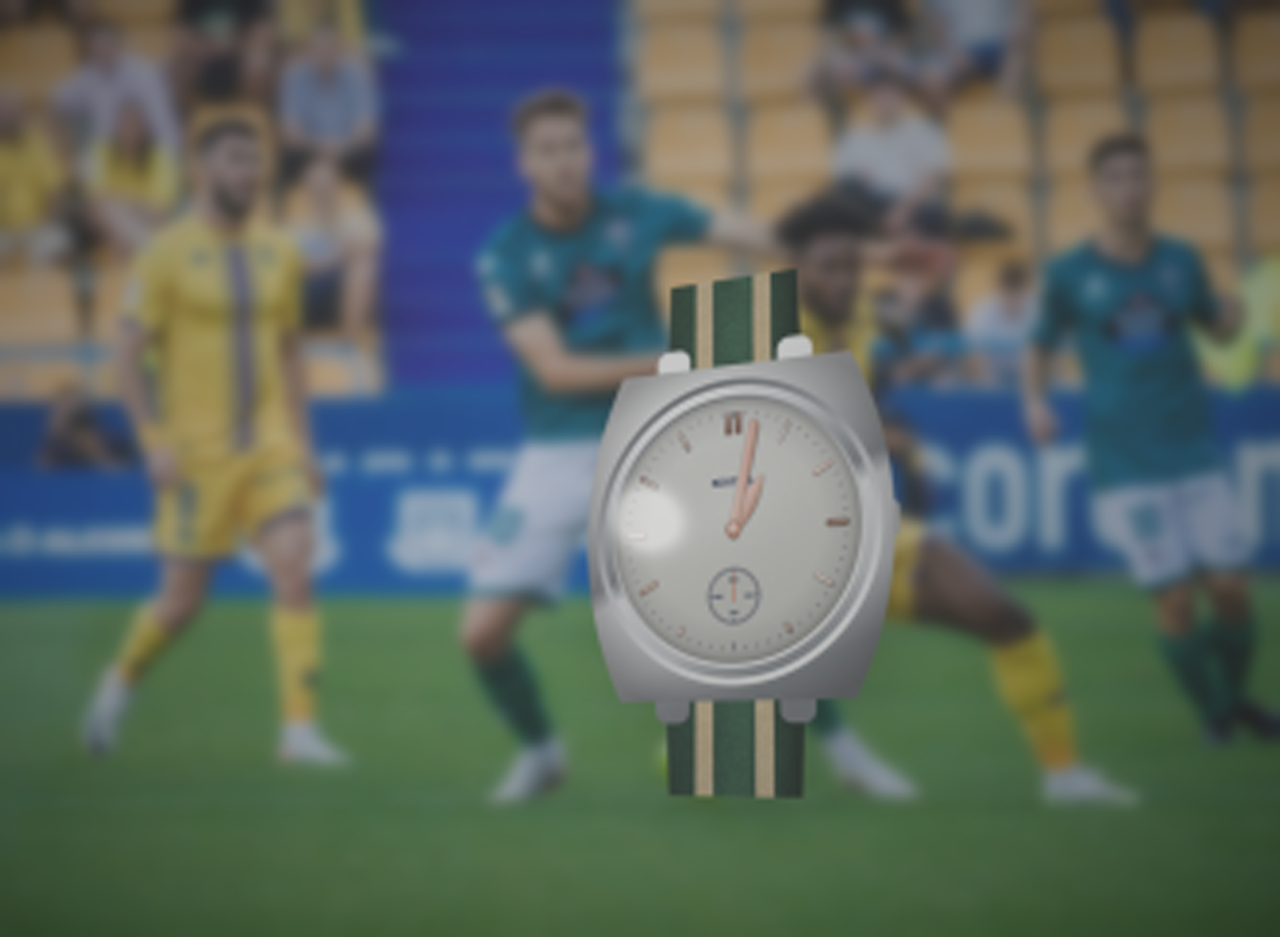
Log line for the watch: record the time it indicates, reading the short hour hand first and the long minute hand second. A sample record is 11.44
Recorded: 1.02
